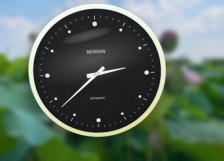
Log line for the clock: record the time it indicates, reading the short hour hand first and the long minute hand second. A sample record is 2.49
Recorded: 2.38
